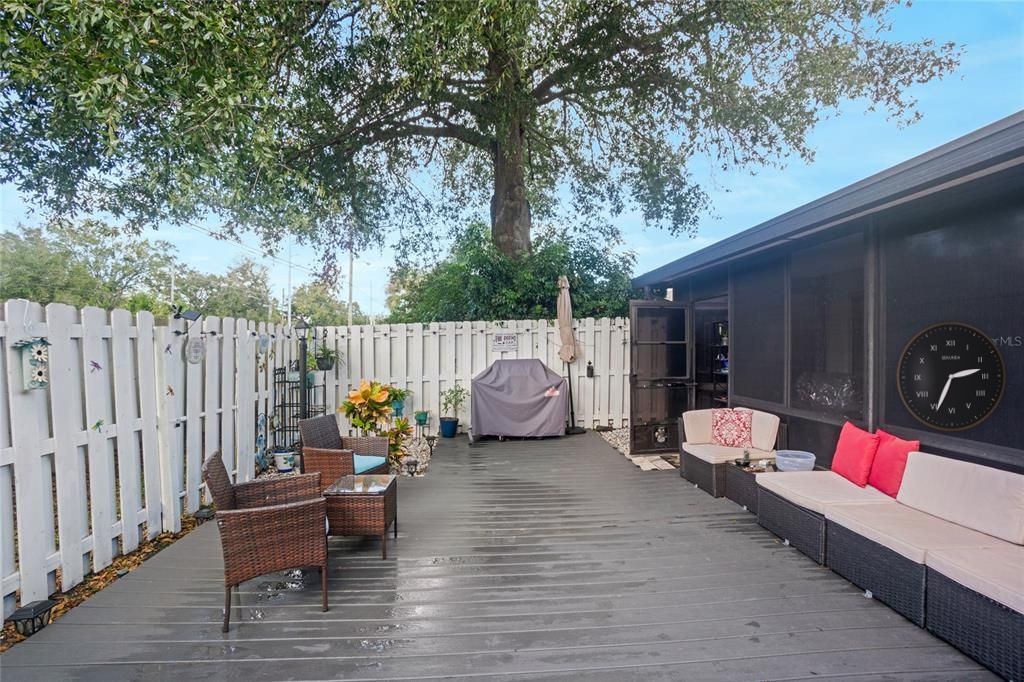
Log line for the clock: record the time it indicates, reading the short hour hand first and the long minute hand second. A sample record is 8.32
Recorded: 2.34
